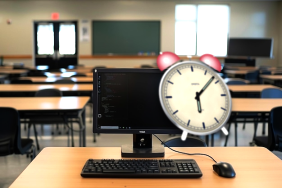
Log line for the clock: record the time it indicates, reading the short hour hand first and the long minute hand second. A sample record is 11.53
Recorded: 6.08
